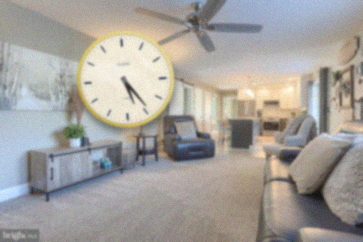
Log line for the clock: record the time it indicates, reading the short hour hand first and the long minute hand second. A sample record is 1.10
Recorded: 5.24
